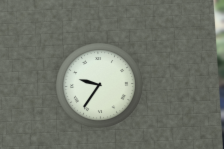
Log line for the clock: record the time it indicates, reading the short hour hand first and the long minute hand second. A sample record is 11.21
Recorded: 9.36
